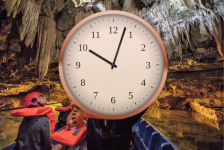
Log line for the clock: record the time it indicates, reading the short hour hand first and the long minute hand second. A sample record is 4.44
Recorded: 10.03
